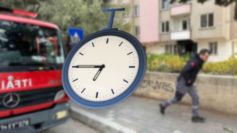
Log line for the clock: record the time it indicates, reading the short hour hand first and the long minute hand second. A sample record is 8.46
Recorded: 6.45
